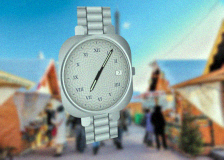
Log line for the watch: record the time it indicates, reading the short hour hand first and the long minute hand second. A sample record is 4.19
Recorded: 7.06
